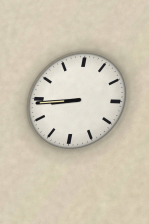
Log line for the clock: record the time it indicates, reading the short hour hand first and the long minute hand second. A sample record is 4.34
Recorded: 8.44
